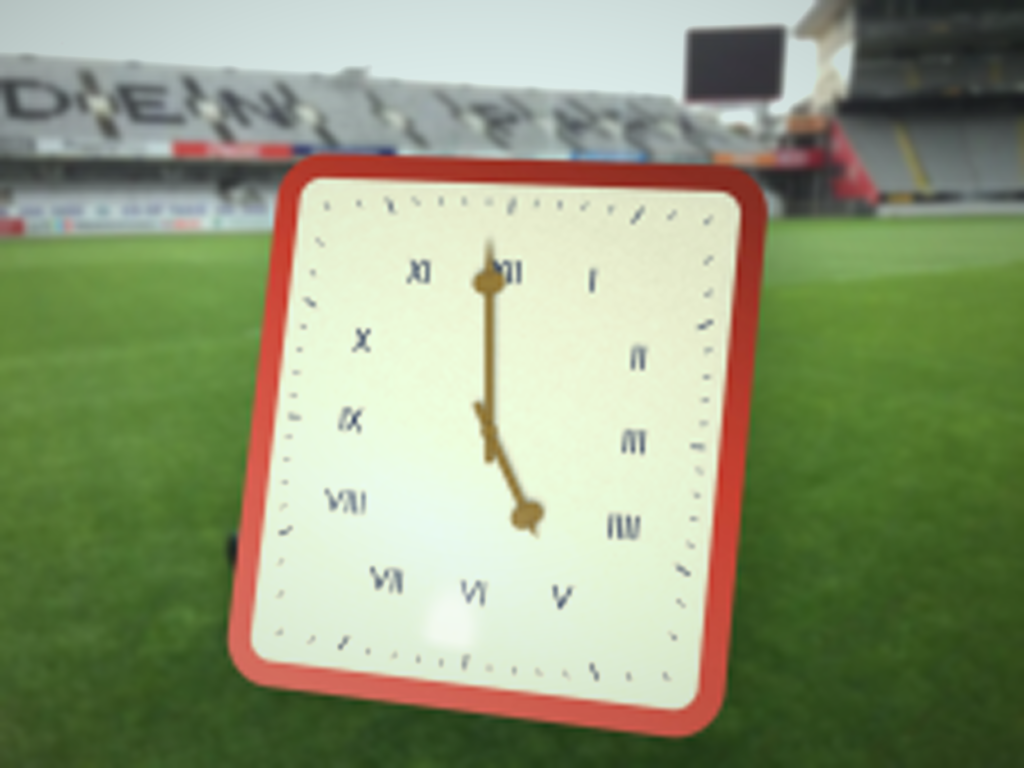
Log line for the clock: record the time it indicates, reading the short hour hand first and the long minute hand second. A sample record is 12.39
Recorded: 4.59
